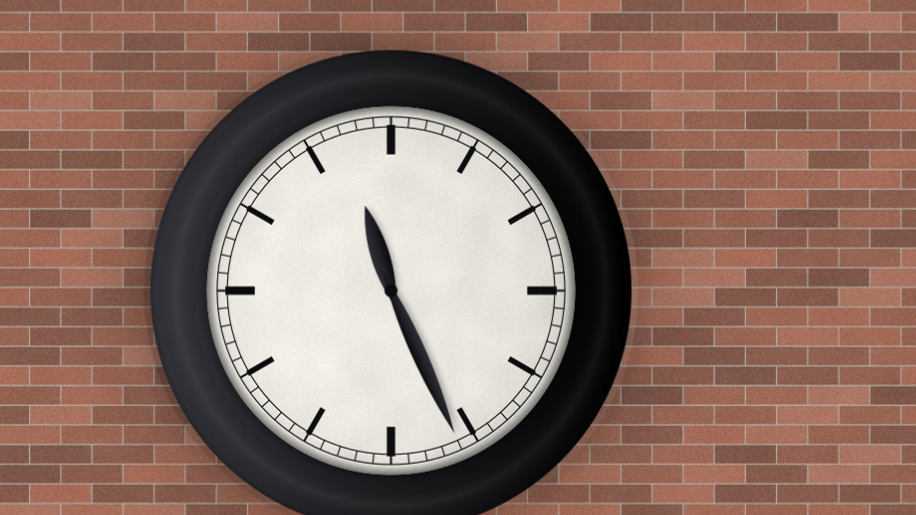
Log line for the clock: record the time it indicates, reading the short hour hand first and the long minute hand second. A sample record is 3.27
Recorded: 11.26
